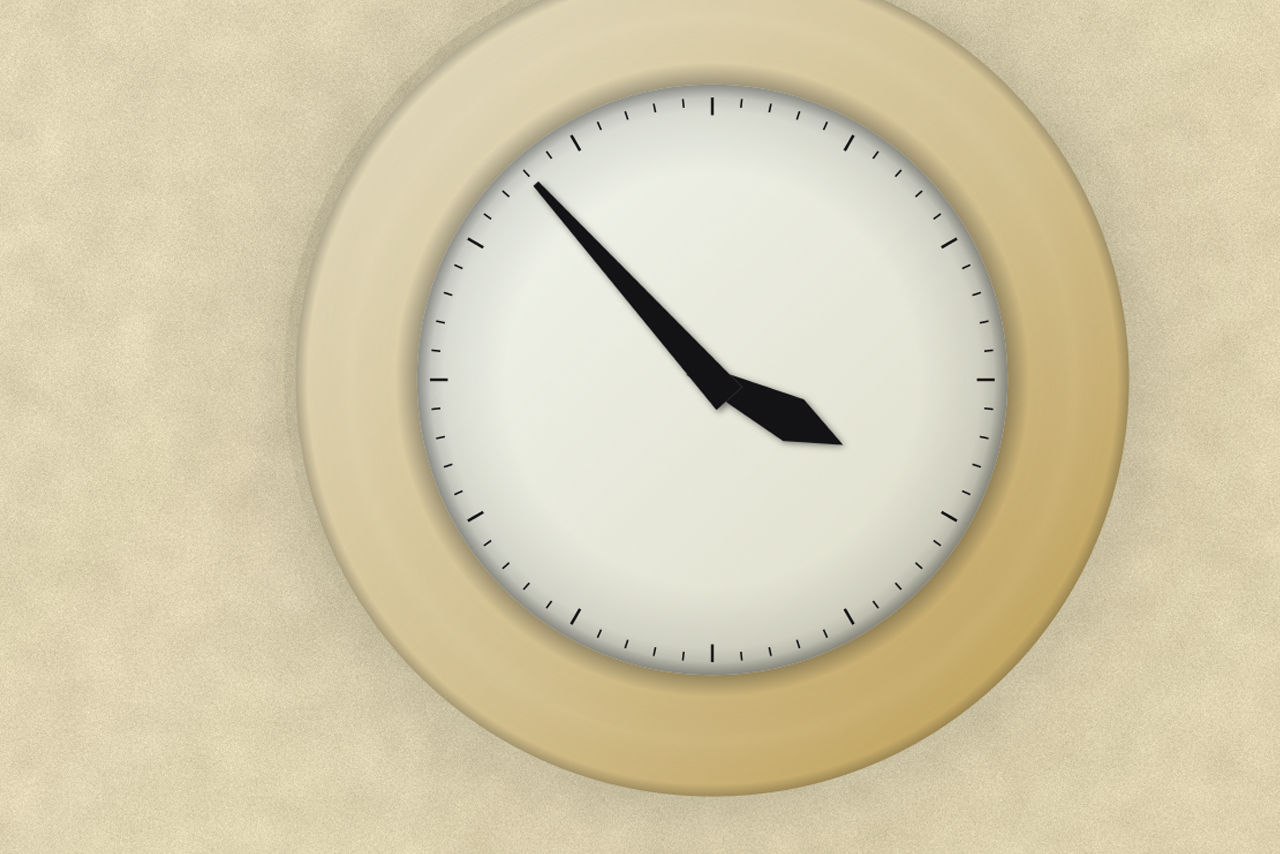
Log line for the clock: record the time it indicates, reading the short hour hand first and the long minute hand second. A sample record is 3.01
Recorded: 3.53
